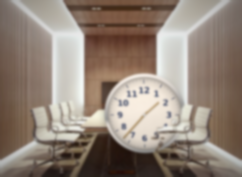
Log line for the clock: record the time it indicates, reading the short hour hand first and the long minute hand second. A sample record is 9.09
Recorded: 1.37
